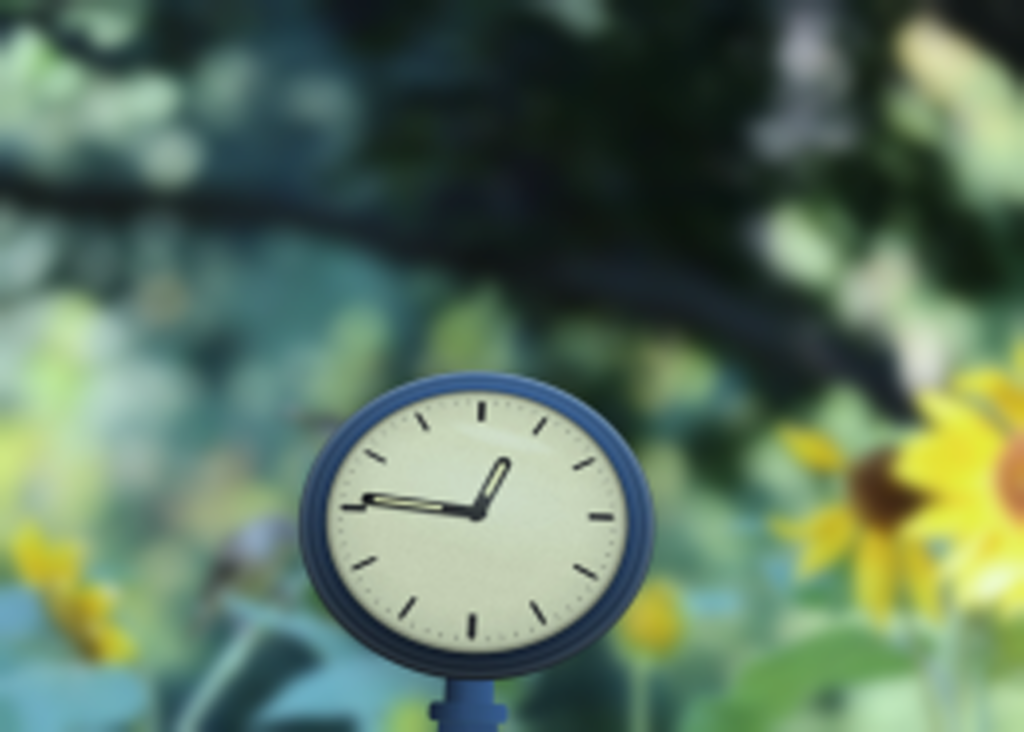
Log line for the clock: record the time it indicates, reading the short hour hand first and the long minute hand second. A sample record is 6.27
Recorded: 12.46
